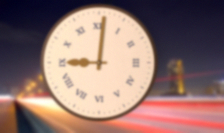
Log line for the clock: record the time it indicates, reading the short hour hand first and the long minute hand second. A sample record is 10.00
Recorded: 9.01
